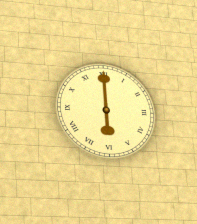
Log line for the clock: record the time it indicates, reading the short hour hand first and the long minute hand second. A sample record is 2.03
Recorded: 6.00
